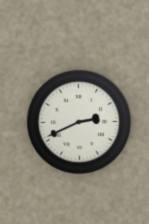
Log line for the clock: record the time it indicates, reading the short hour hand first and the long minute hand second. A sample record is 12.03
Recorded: 2.41
